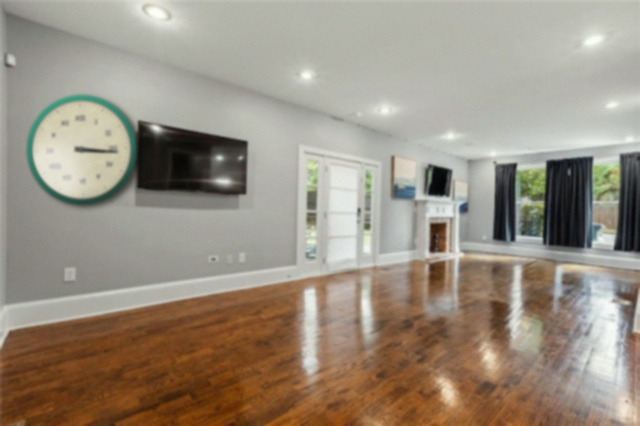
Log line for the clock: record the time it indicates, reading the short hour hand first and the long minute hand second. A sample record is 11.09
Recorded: 3.16
